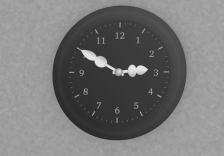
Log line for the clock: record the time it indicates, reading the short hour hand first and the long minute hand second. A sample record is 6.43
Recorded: 2.50
